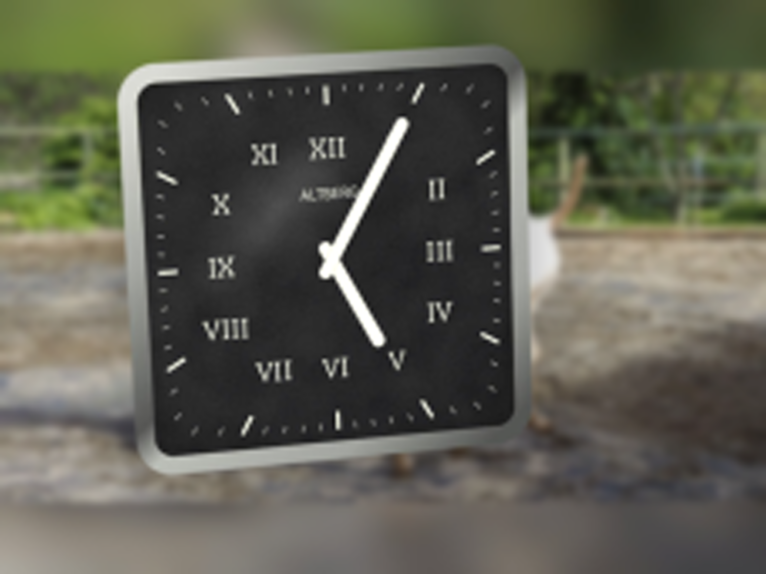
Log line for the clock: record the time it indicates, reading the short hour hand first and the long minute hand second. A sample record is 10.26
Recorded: 5.05
